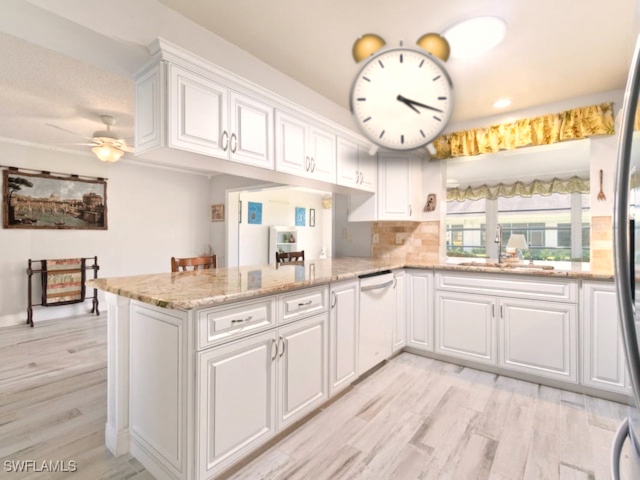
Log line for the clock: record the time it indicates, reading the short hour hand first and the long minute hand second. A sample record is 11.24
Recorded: 4.18
